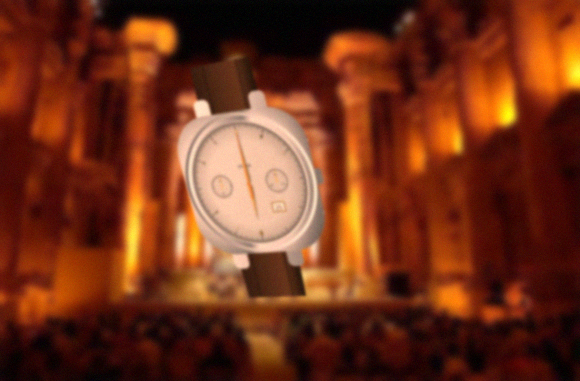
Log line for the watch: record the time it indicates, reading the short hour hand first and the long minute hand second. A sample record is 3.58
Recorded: 6.00
